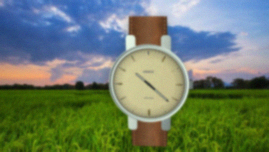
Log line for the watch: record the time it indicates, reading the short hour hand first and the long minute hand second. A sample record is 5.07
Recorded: 10.22
